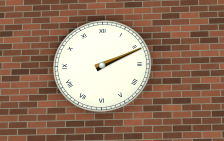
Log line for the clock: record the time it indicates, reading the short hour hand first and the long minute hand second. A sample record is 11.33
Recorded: 2.11
